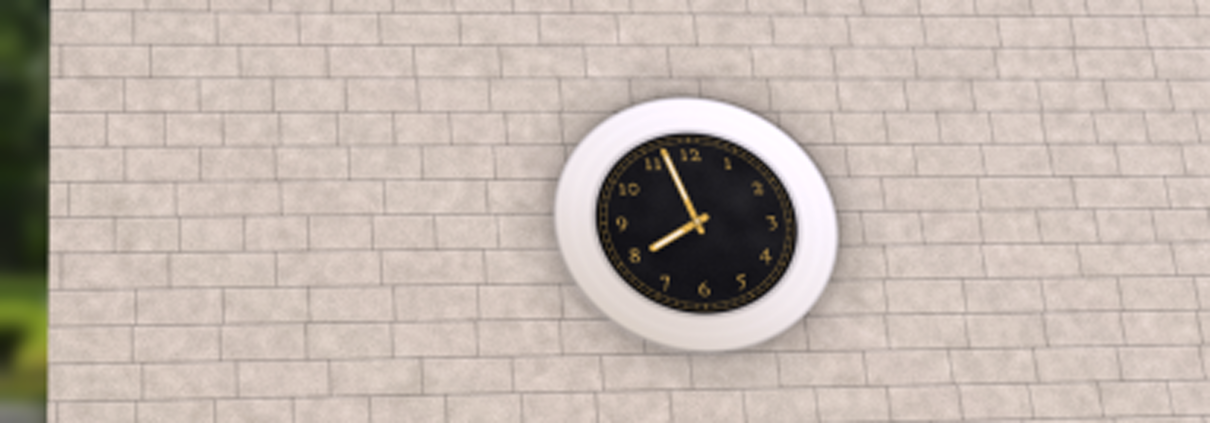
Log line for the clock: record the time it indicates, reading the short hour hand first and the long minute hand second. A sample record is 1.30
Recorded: 7.57
